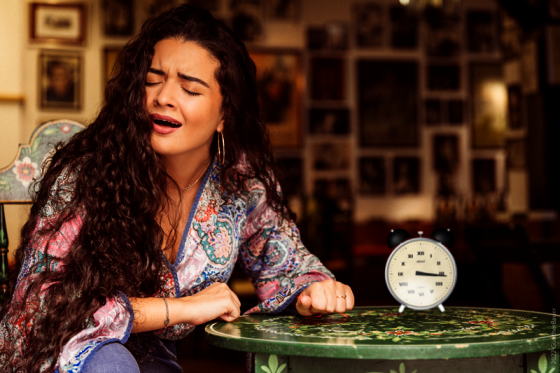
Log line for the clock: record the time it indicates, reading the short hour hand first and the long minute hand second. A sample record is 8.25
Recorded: 3.16
